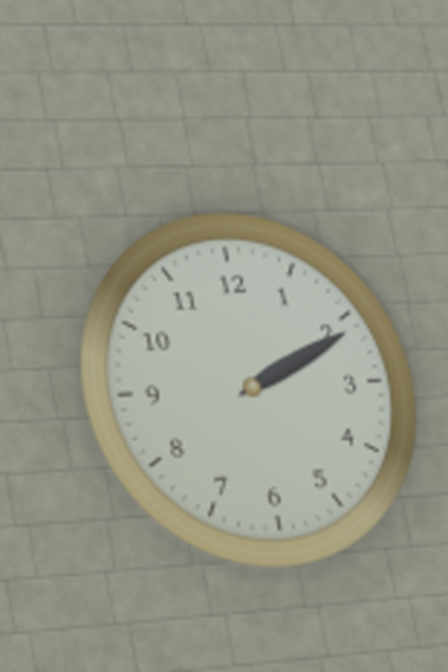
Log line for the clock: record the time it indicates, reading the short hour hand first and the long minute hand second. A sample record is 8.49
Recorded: 2.11
